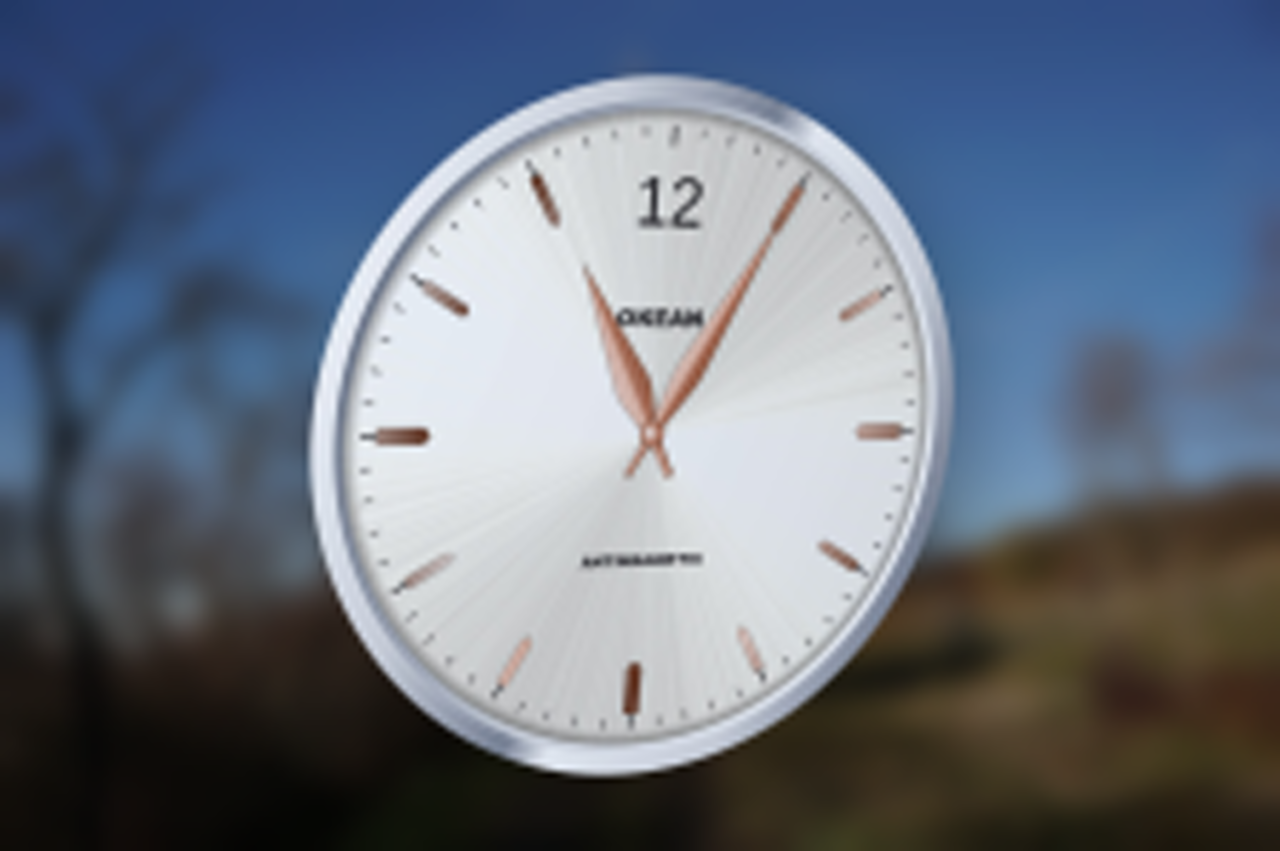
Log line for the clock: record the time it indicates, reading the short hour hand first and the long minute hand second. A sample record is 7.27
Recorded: 11.05
